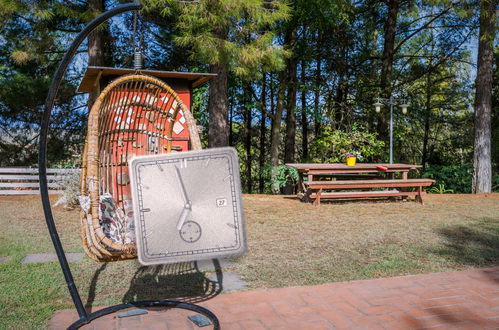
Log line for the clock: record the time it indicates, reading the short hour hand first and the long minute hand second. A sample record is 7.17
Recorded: 6.58
